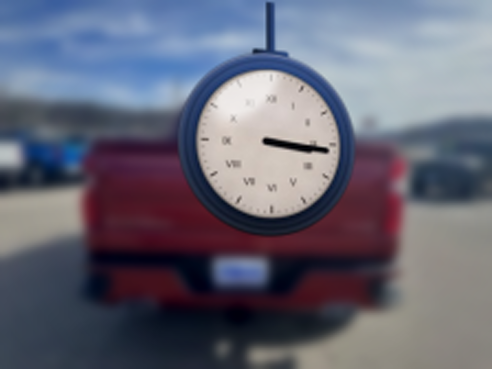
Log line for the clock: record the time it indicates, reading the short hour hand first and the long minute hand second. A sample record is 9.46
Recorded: 3.16
